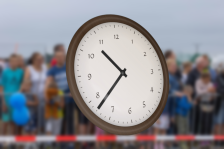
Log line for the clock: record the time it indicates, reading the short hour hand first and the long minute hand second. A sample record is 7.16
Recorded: 10.38
